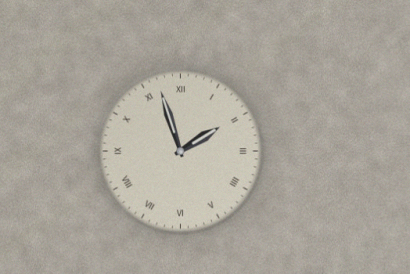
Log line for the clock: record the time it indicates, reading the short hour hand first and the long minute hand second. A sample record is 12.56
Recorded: 1.57
